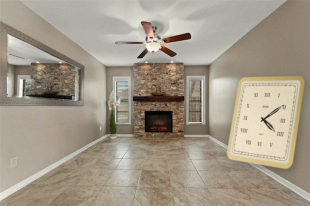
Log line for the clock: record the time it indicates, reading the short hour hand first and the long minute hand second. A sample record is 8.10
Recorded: 4.09
